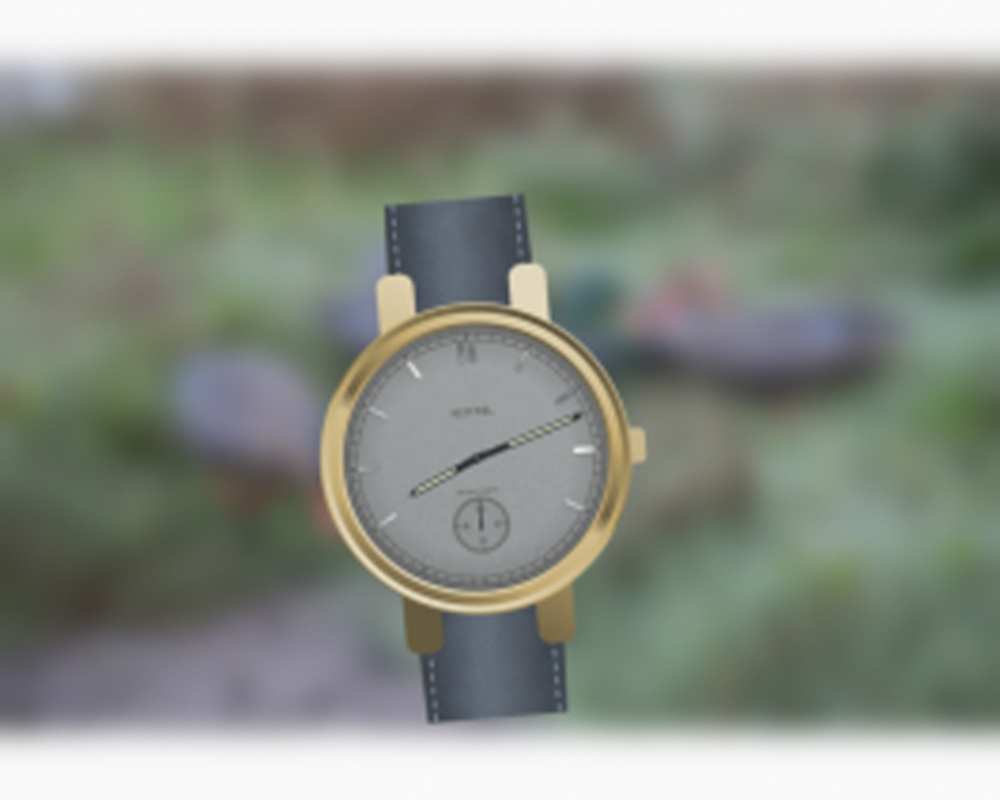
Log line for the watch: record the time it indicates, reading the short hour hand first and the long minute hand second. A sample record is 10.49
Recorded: 8.12
